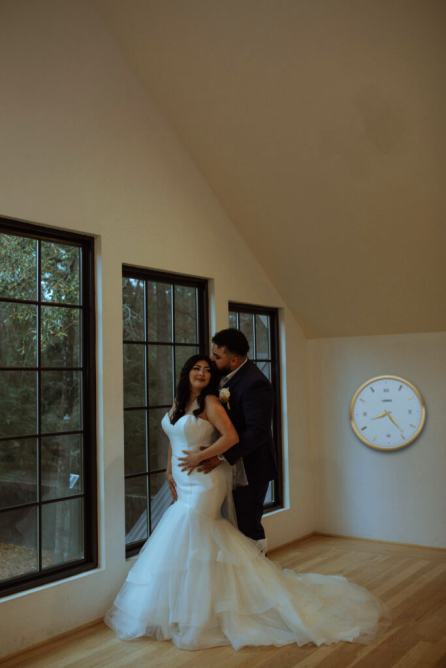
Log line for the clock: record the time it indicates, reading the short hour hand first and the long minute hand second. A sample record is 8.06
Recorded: 8.24
